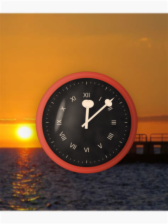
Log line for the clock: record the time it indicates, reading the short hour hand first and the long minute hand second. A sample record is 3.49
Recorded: 12.08
